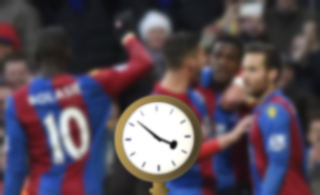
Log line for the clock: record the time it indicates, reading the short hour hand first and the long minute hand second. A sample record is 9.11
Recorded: 3.52
